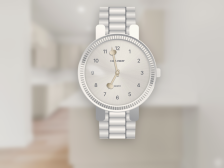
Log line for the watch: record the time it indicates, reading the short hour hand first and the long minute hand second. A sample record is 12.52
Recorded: 6.58
